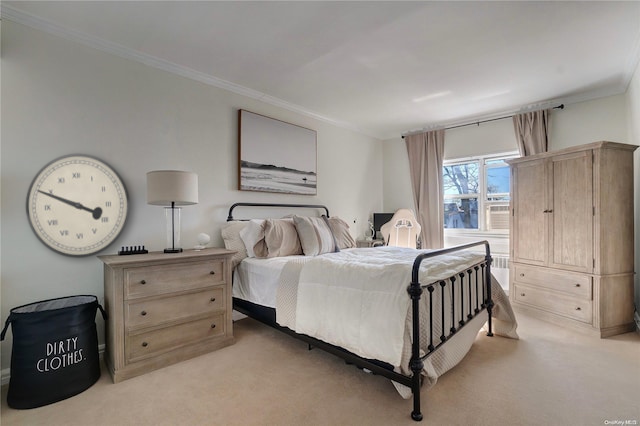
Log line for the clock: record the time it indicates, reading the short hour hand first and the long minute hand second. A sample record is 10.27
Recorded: 3.49
